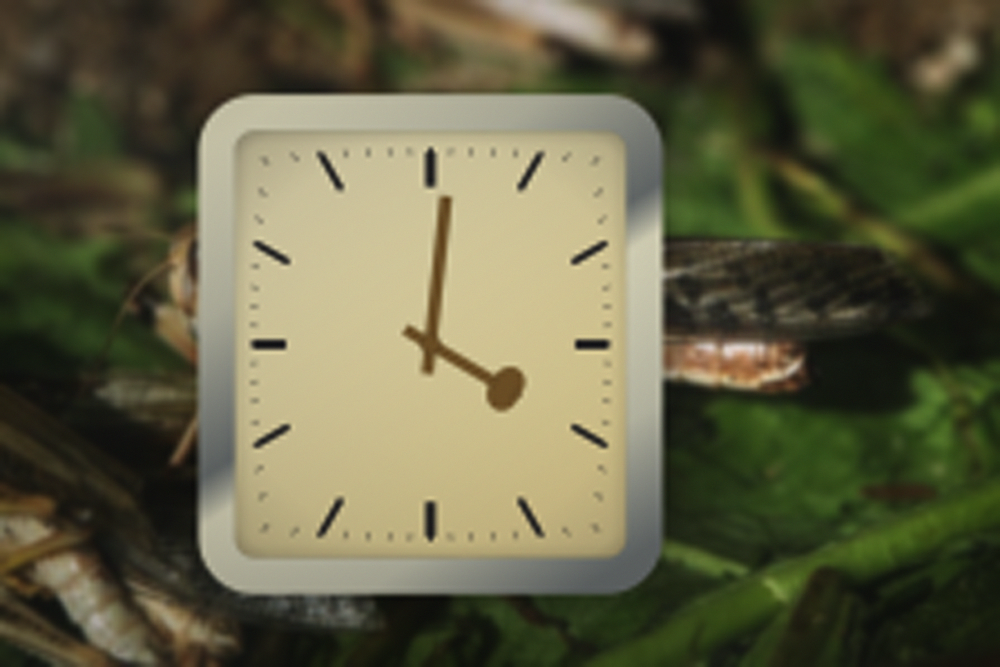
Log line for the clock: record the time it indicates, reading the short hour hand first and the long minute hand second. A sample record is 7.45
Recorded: 4.01
